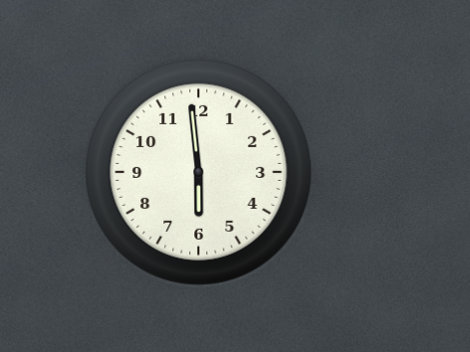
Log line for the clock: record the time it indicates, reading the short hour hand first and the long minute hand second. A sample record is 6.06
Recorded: 5.59
